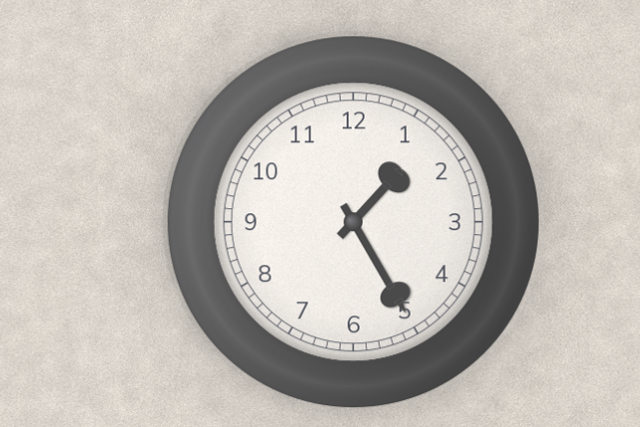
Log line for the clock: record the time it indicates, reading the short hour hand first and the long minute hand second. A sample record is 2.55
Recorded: 1.25
